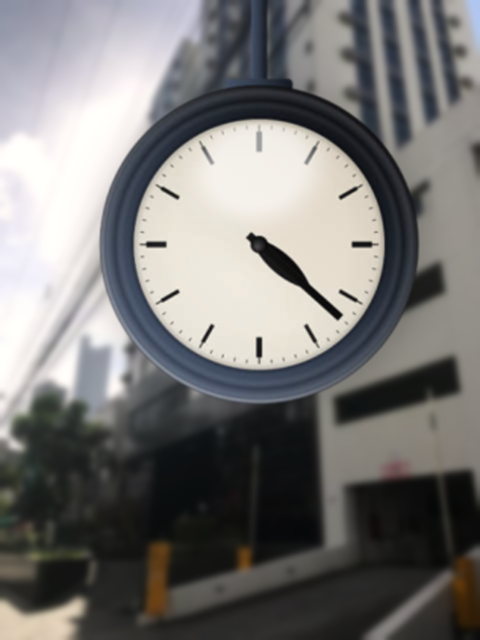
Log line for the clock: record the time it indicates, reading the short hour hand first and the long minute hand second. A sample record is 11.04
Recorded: 4.22
